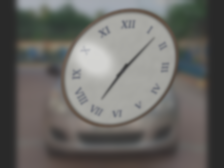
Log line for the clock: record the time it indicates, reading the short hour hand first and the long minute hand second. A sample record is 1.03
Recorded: 7.07
